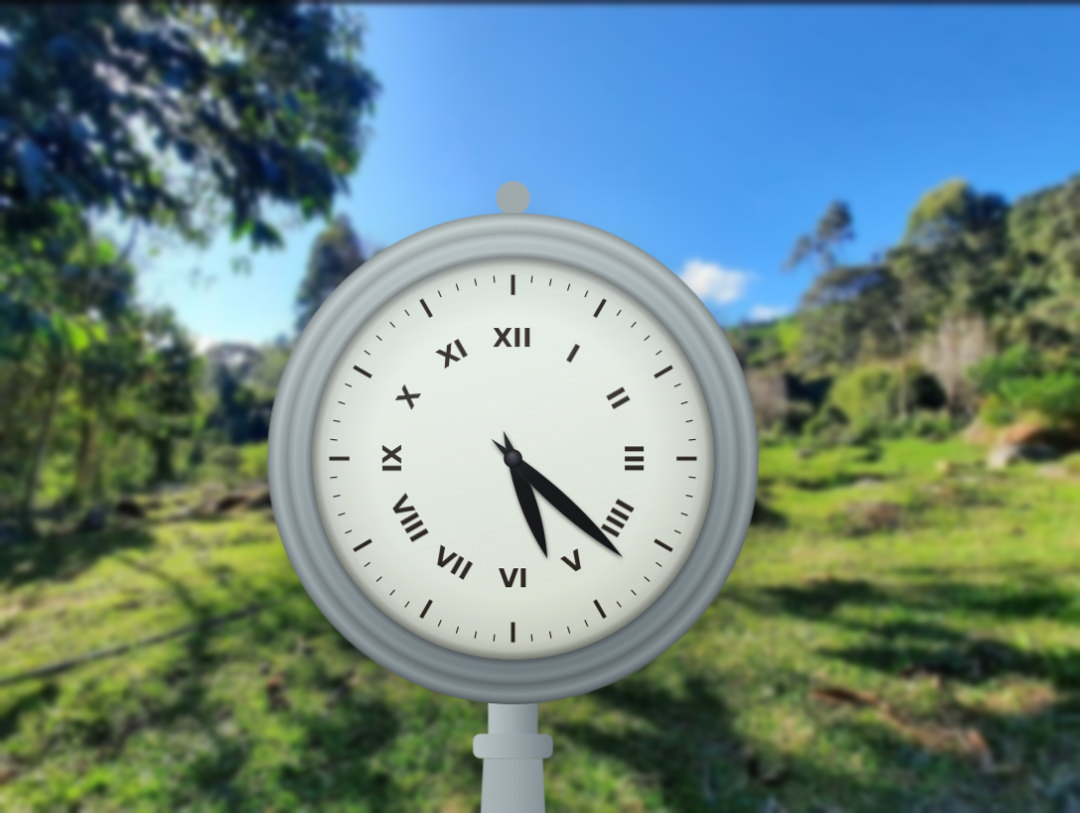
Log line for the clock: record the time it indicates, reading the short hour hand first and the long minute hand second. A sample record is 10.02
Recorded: 5.22
